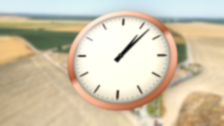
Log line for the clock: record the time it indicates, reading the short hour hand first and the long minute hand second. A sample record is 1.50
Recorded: 1.07
